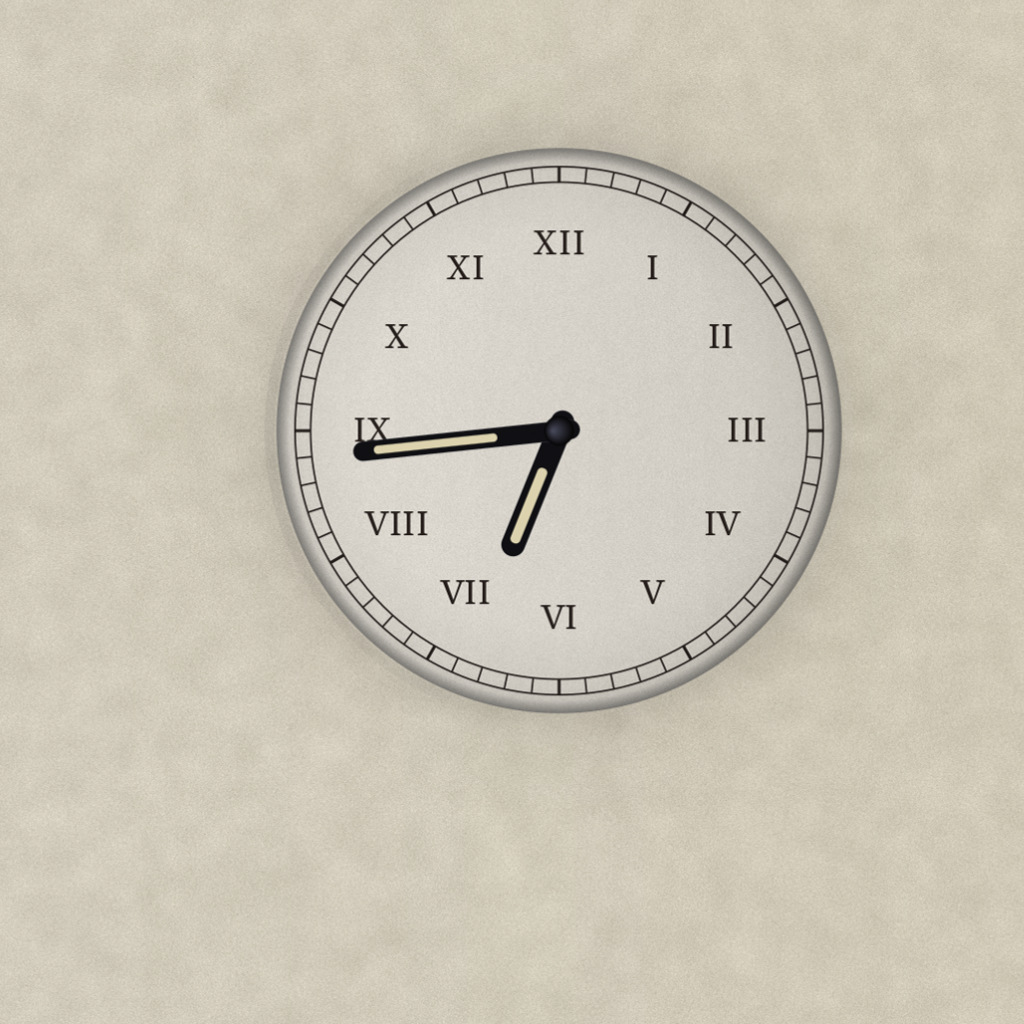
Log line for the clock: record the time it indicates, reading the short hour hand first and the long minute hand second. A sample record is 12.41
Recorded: 6.44
